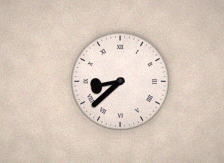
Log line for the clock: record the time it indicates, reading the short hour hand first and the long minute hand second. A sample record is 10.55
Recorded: 8.38
